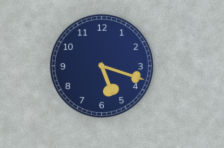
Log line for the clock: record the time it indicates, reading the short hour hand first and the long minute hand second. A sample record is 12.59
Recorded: 5.18
